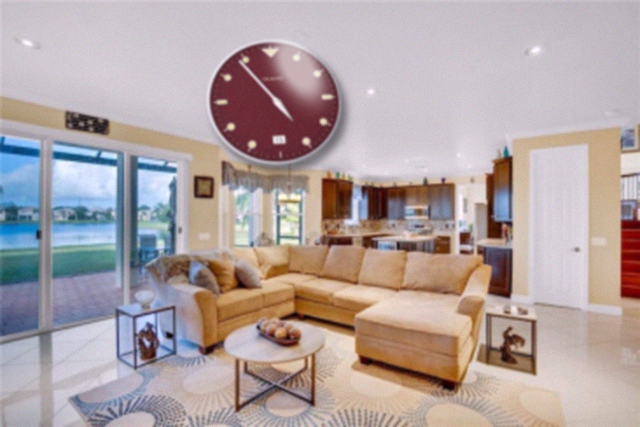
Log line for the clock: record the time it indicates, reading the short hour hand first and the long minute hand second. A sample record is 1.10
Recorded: 4.54
